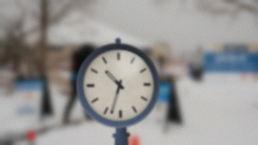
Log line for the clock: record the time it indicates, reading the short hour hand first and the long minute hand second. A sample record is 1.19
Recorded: 10.33
